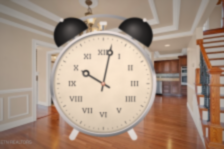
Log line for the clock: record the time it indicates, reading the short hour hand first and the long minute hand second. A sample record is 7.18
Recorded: 10.02
